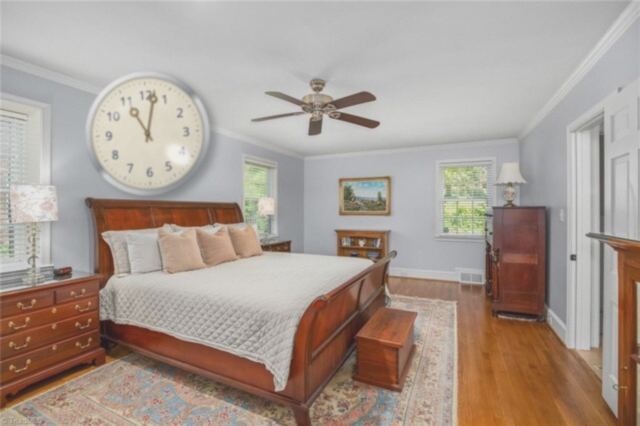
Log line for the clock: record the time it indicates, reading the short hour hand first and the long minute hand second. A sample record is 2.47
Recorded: 11.02
